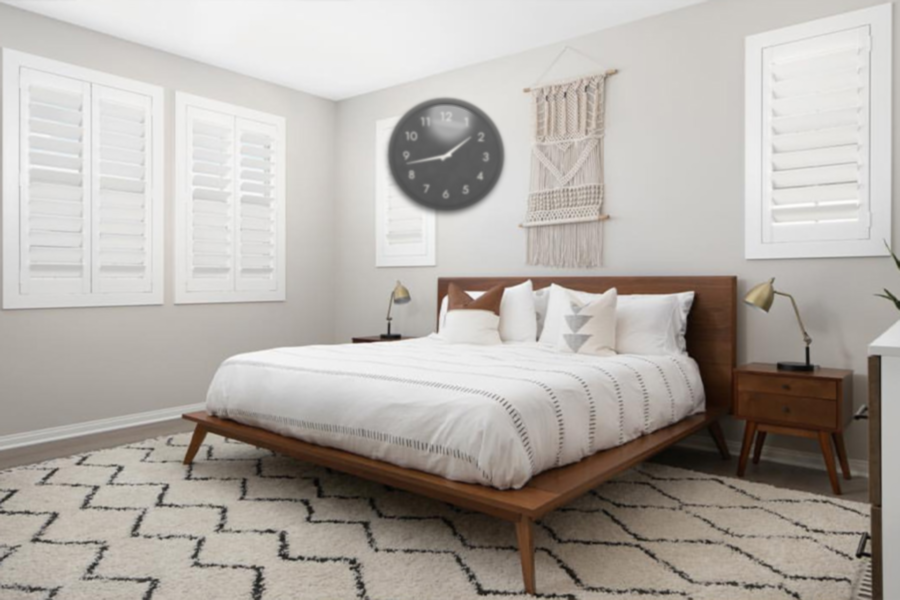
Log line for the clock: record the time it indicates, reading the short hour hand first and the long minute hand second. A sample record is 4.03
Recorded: 1.43
